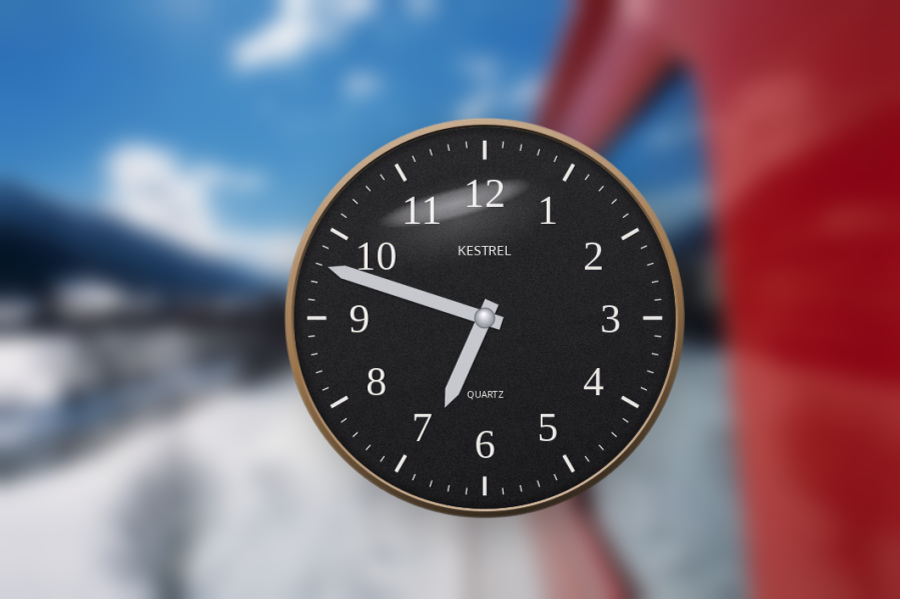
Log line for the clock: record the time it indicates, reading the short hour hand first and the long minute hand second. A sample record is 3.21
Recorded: 6.48
